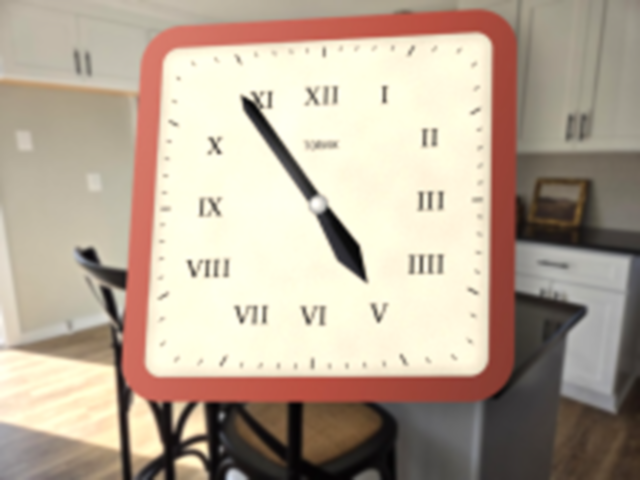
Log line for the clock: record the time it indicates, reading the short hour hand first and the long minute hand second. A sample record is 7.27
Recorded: 4.54
